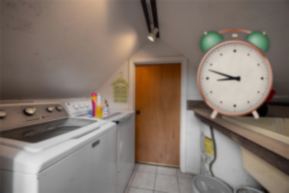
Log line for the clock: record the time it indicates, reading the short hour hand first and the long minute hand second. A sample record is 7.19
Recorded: 8.48
